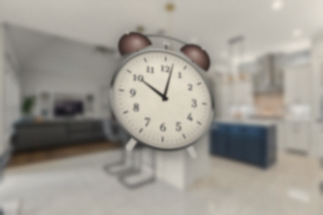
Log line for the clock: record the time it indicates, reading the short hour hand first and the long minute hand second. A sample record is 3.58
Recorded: 10.02
